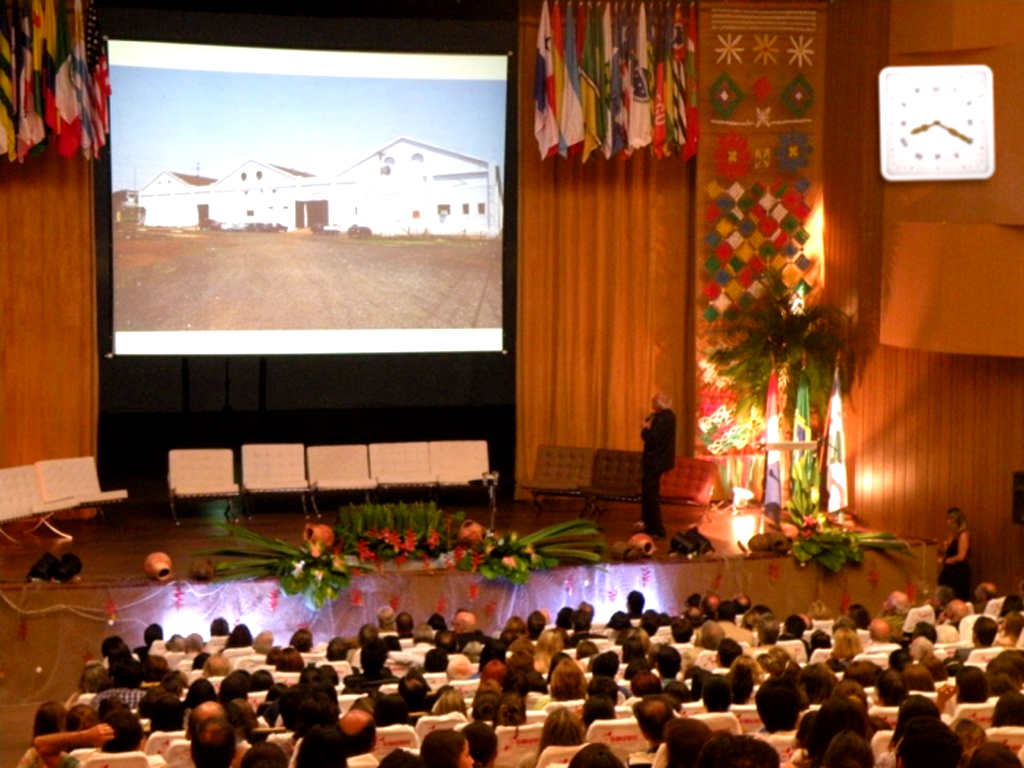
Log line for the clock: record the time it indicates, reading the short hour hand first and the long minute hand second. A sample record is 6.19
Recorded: 8.20
